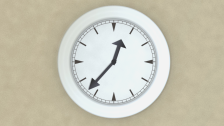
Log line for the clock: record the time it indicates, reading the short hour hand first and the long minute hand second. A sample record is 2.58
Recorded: 12.37
